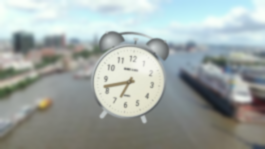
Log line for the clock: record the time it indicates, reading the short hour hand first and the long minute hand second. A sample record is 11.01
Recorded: 6.42
